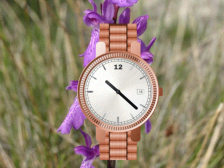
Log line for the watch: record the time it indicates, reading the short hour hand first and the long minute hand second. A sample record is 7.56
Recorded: 10.22
